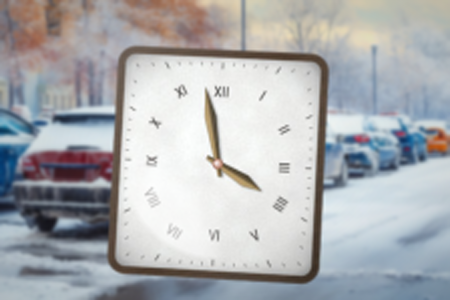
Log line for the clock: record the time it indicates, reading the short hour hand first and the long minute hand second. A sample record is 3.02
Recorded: 3.58
